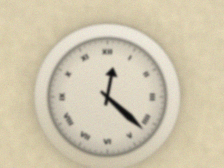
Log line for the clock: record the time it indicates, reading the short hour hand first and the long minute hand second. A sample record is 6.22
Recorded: 12.22
